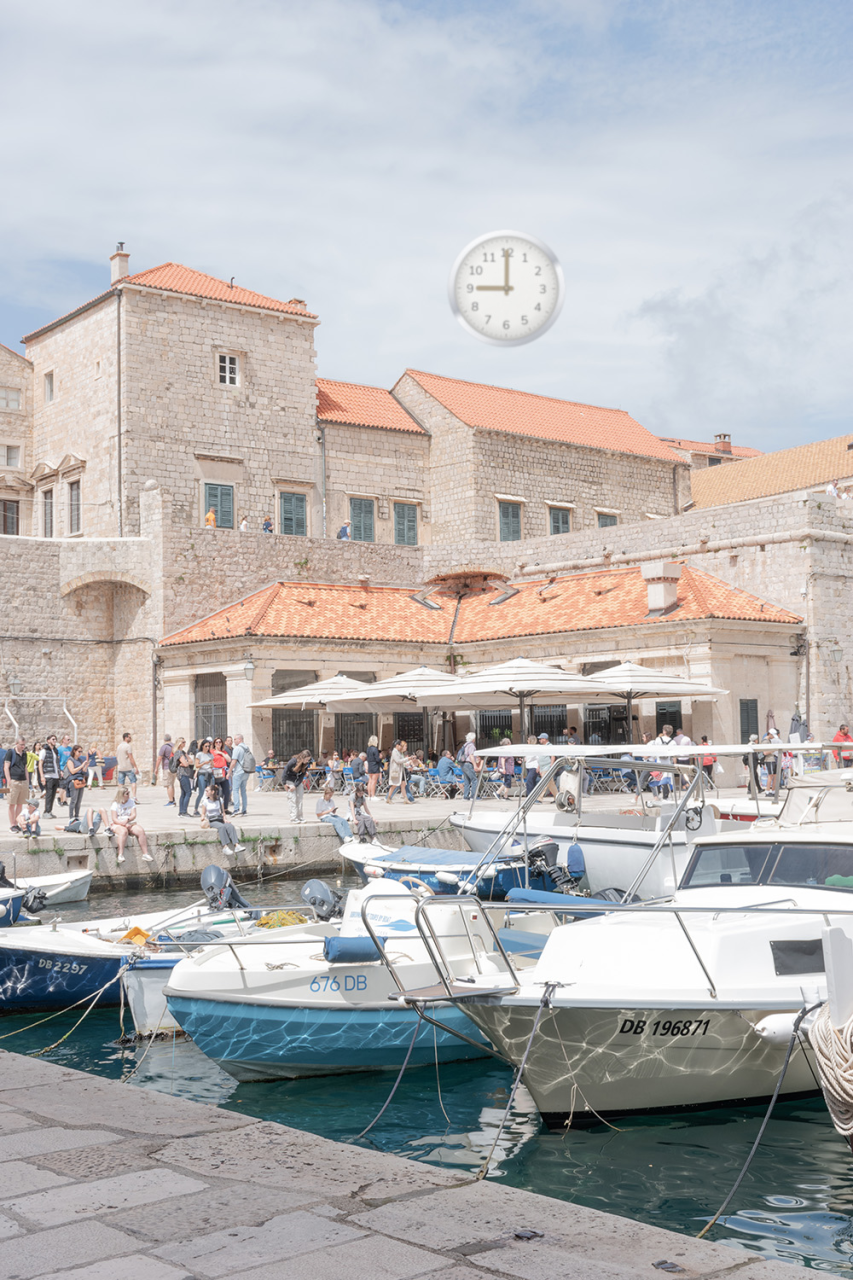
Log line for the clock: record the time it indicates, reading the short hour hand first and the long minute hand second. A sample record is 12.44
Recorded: 9.00
